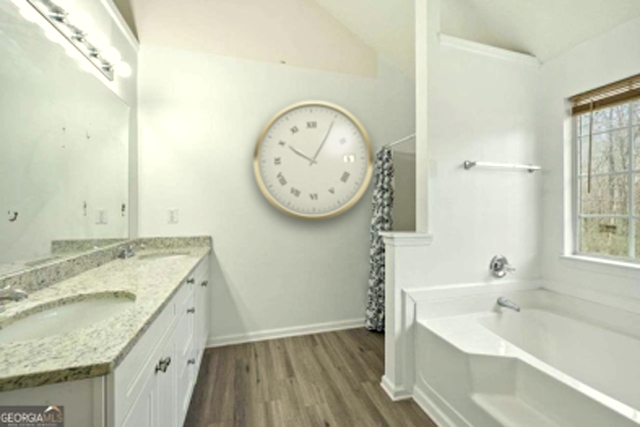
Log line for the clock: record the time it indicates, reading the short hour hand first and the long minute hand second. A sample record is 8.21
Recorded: 10.05
